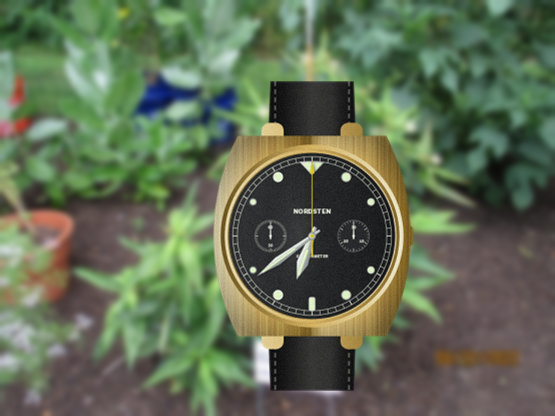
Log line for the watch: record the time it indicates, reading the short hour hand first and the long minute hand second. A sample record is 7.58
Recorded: 6.39
